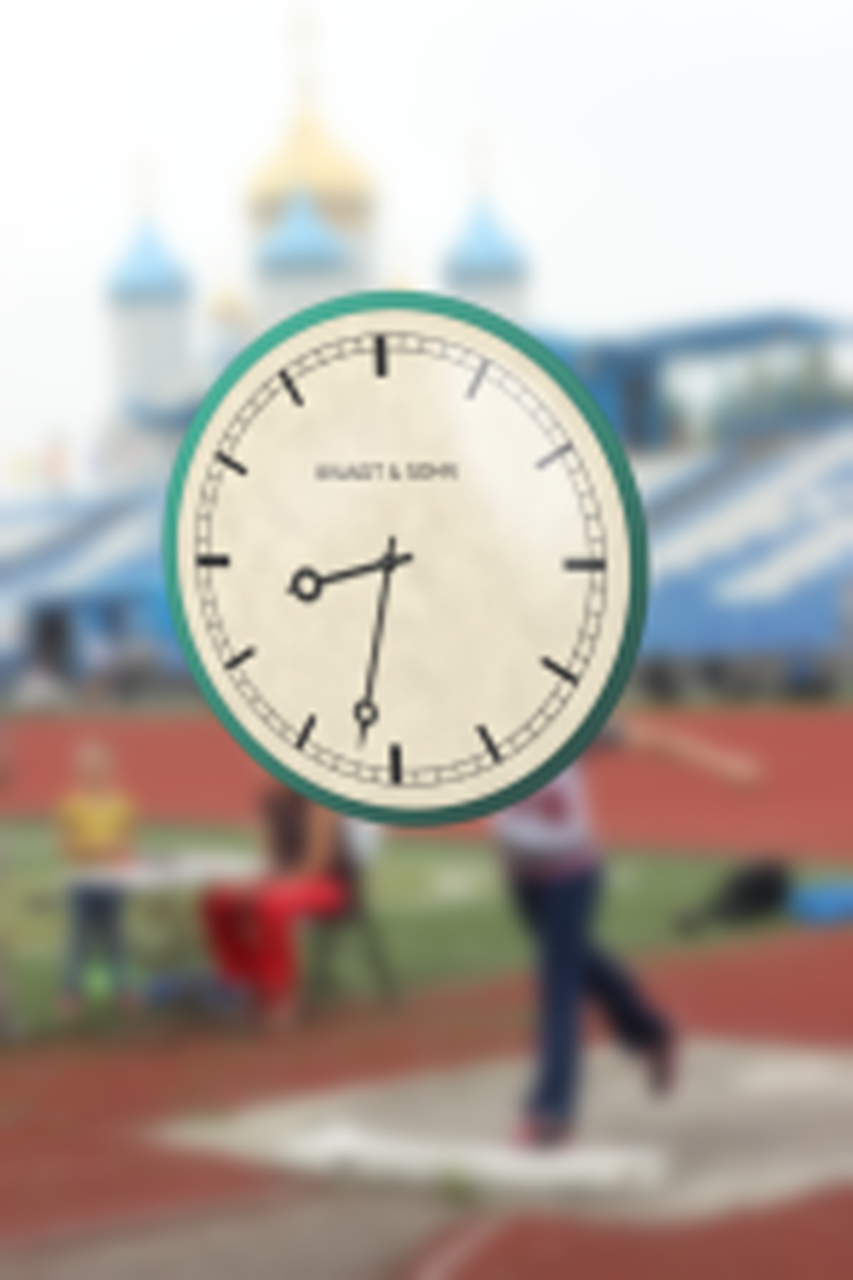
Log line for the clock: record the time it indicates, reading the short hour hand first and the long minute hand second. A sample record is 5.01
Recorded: 8.32
